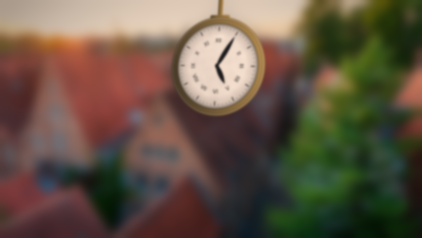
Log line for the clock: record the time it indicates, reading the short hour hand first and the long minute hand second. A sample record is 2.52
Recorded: 5.05
